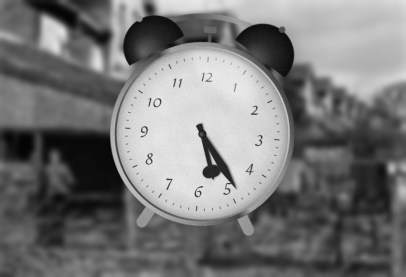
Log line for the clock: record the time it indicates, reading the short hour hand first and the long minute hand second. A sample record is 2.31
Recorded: 5.24
